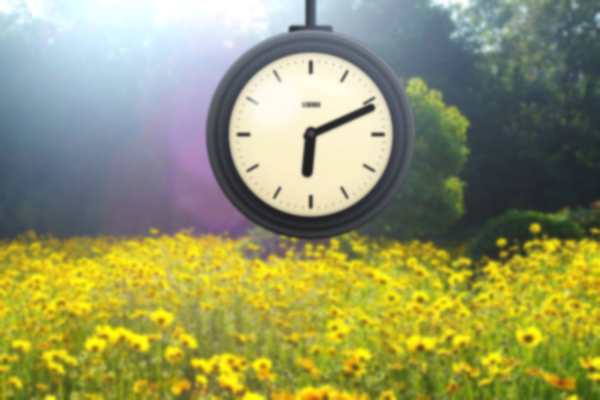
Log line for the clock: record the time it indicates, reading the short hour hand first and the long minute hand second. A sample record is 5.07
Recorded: 6.11
